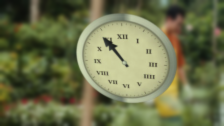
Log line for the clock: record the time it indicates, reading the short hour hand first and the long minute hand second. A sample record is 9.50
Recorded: 10.54
